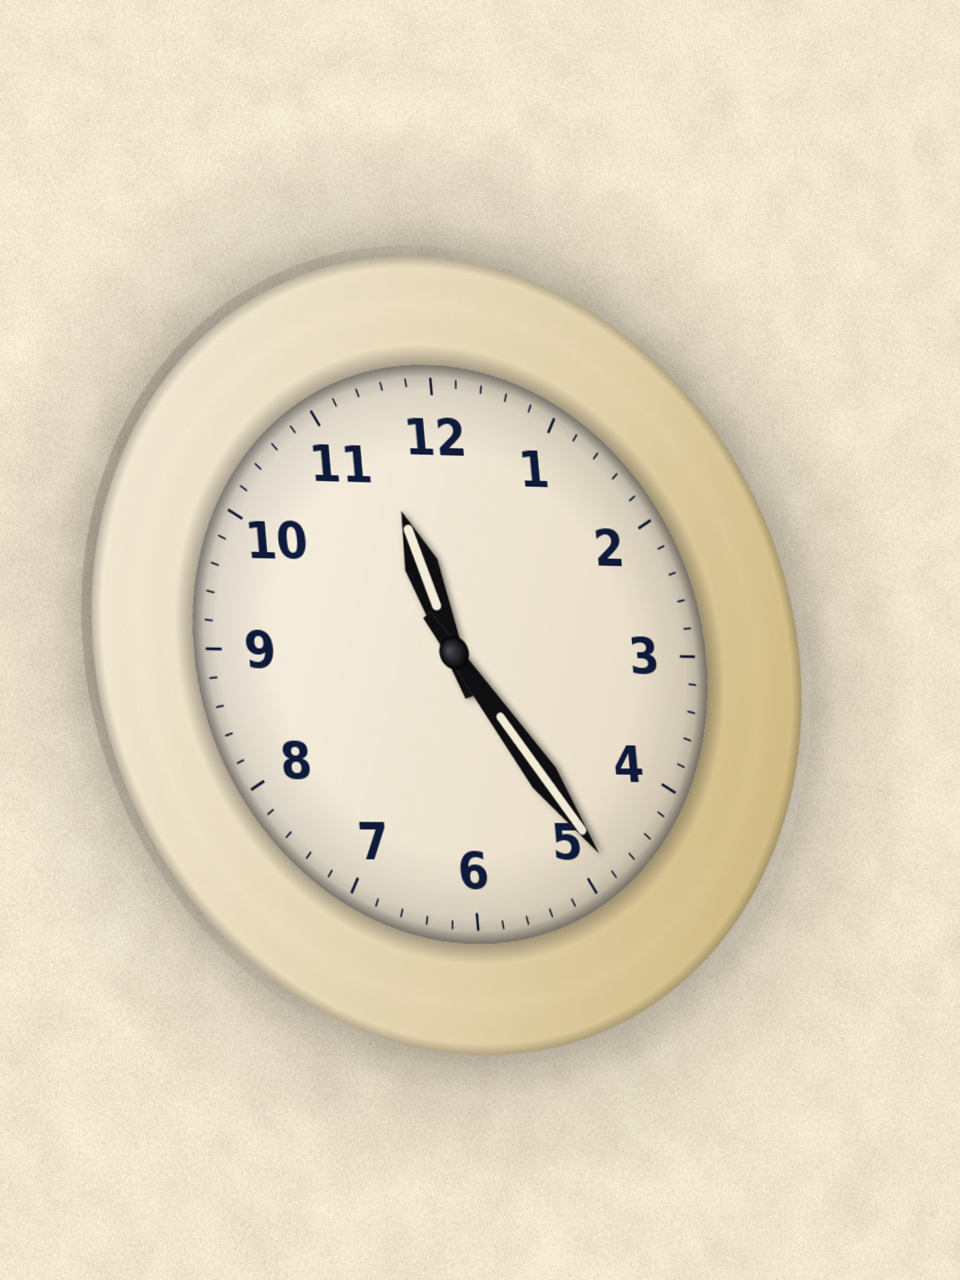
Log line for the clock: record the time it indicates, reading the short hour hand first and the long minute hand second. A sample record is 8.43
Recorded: 11.24
